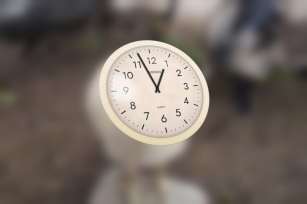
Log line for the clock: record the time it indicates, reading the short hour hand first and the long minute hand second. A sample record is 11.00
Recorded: 12.57
